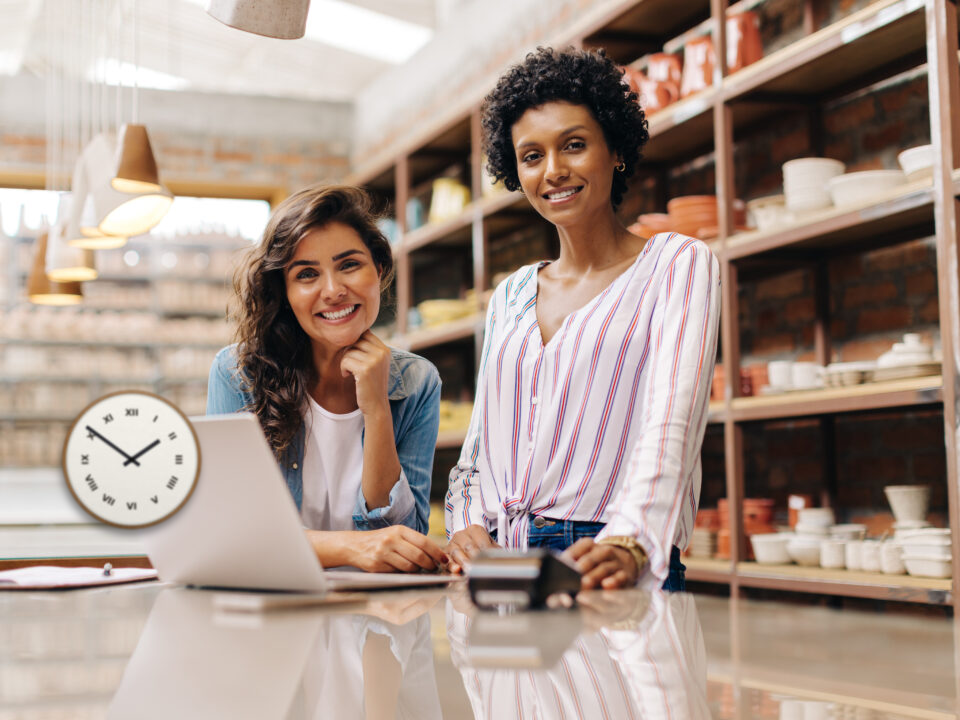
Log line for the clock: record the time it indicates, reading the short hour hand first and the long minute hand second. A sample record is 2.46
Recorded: 1.51
